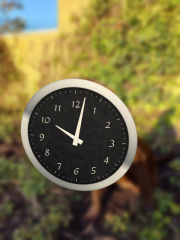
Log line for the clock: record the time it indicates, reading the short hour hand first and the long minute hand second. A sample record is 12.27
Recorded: 10.02
